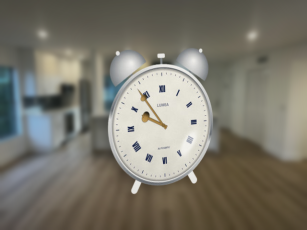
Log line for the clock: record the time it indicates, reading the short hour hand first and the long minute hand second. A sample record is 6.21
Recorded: 9.54
